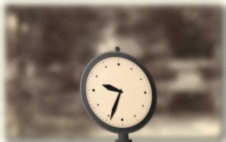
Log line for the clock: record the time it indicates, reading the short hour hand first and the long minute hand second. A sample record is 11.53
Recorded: 9.34
